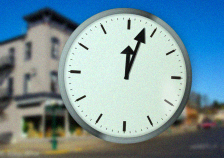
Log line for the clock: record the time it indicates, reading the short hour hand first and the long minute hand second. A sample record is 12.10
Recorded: 12.03
